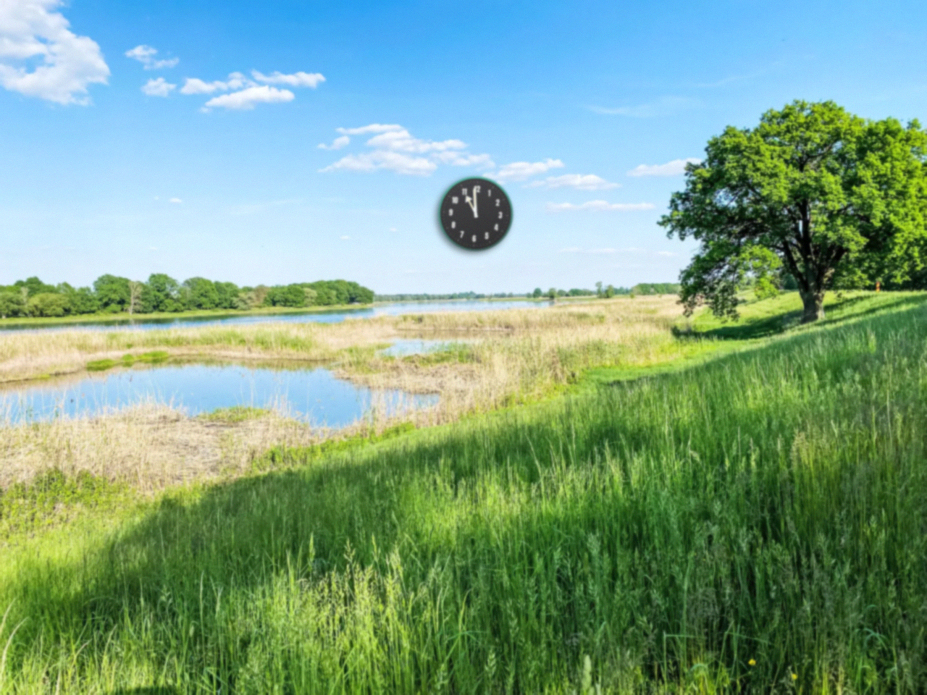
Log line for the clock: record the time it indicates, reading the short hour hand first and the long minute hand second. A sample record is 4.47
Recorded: 10.59
